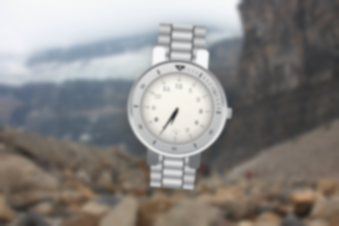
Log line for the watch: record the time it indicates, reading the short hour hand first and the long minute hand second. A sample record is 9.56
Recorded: 6.35
